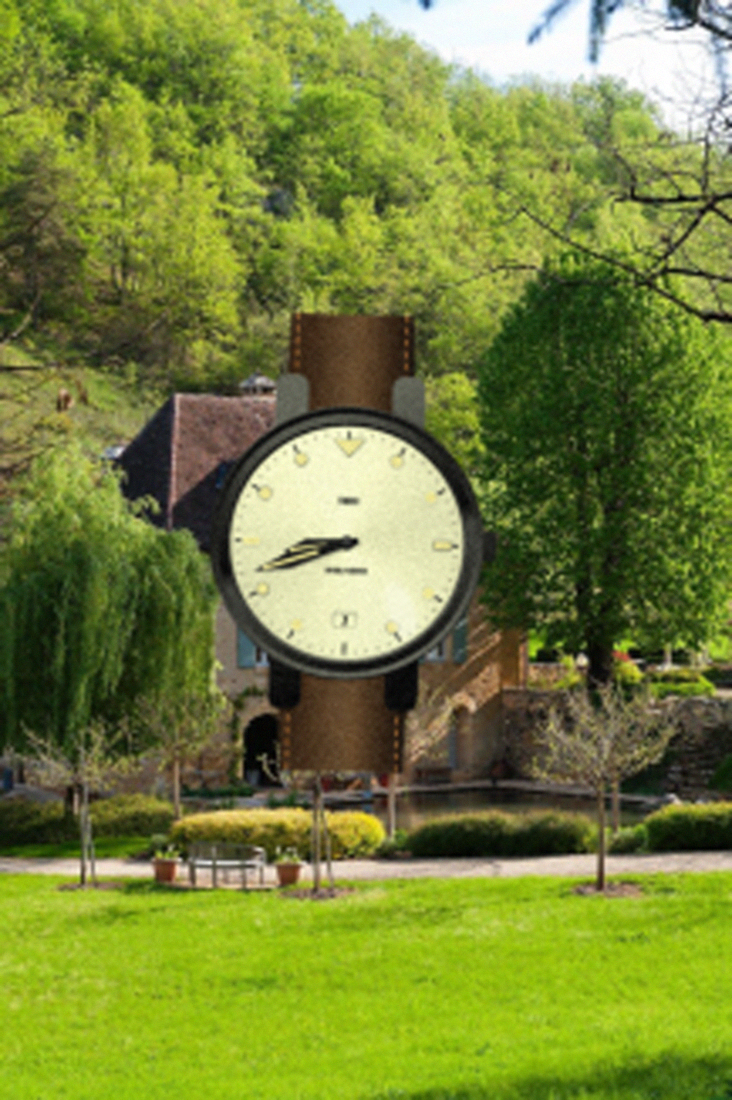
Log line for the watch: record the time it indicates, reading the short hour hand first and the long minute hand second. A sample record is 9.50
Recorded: 8.42
